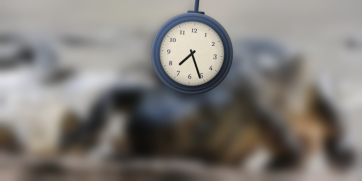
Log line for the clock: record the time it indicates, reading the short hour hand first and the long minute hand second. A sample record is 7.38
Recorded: 7.26
